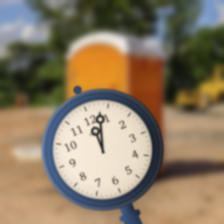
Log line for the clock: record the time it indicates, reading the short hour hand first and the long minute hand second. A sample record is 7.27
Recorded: 12.03
